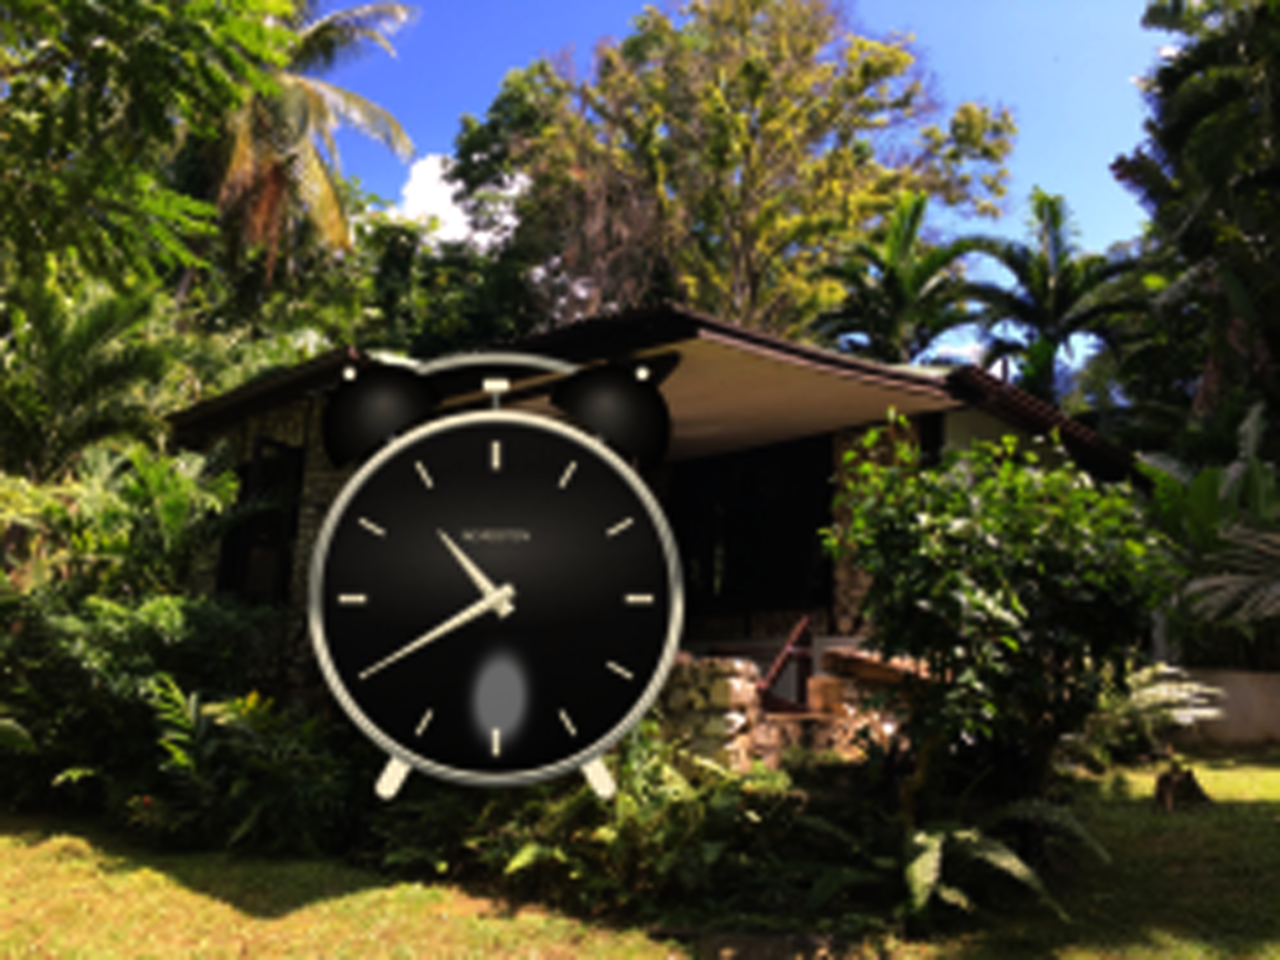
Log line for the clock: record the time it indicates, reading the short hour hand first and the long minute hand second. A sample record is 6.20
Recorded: 10.40
